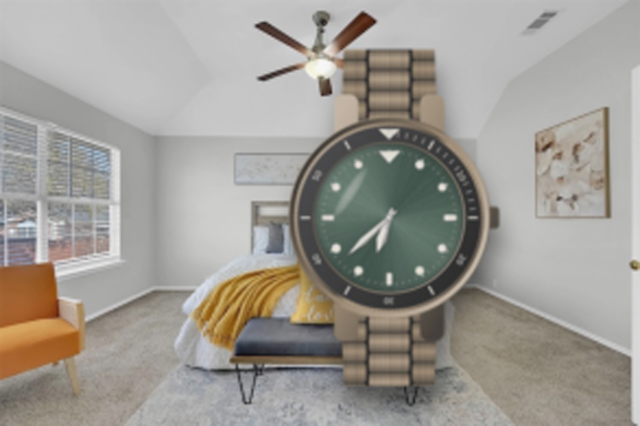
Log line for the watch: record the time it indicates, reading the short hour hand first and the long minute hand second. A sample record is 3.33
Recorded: 6.38
